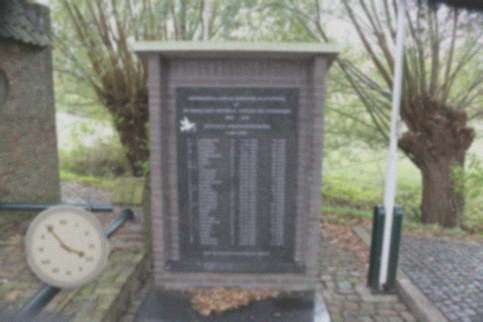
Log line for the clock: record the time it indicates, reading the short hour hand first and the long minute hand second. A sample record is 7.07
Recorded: 3.54
